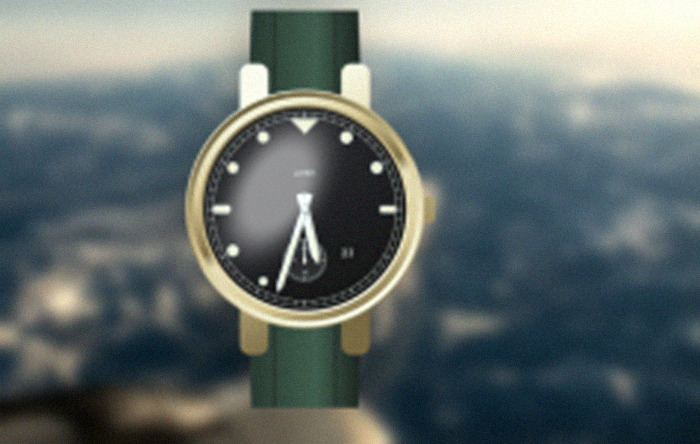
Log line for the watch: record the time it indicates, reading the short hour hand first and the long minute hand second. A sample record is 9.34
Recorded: 5.33
